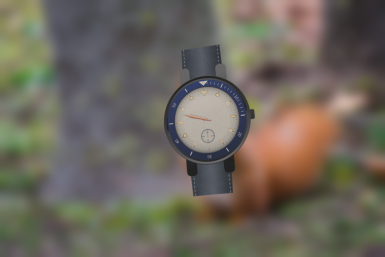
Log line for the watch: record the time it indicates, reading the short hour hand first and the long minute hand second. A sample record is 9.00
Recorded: 9.48
